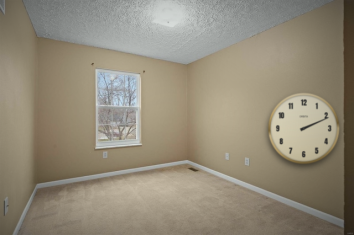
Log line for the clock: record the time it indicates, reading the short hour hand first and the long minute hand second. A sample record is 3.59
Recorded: 2.11
